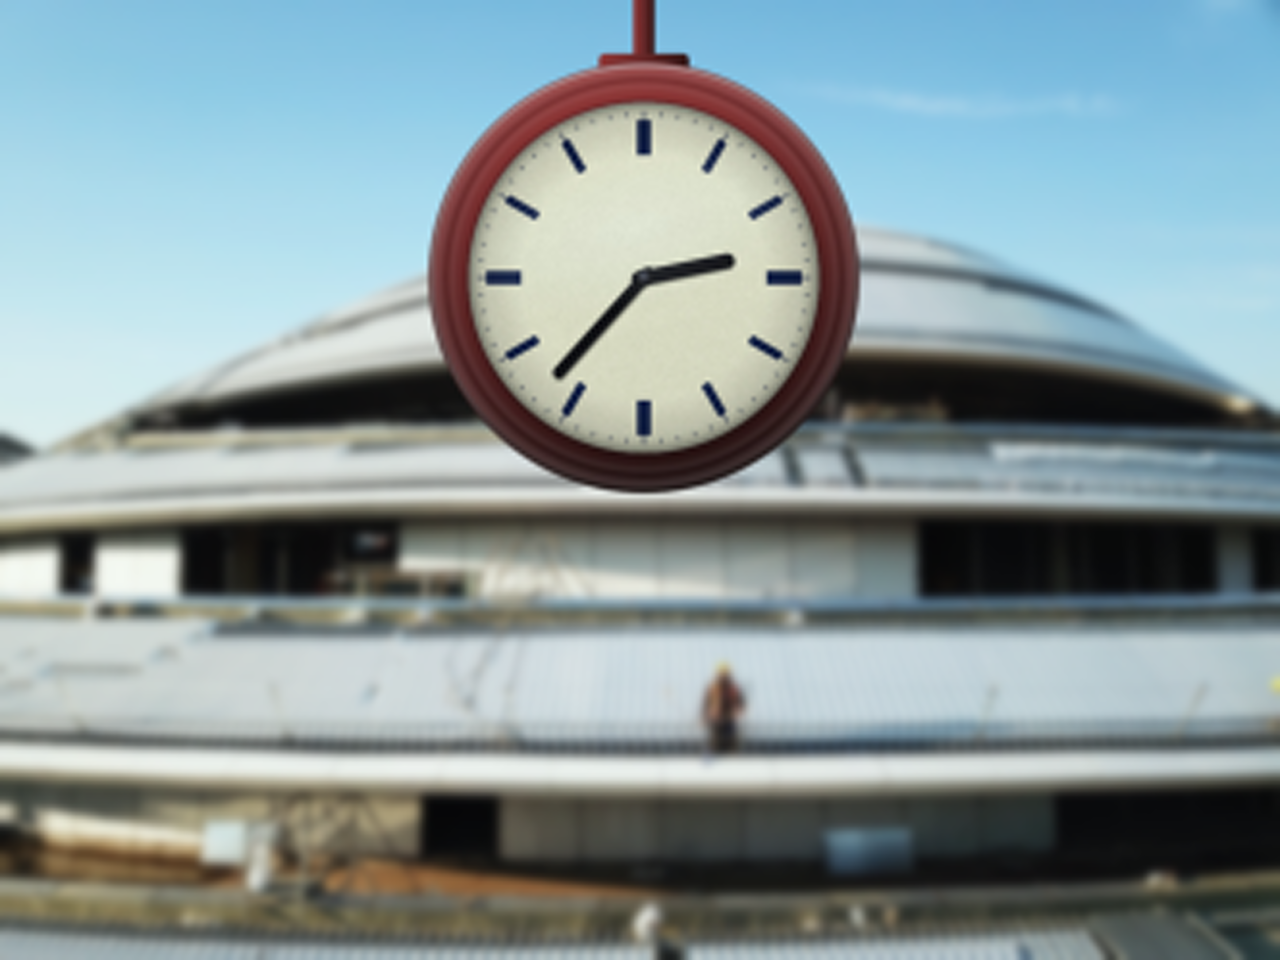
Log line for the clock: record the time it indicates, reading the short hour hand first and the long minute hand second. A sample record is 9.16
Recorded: 2.37
